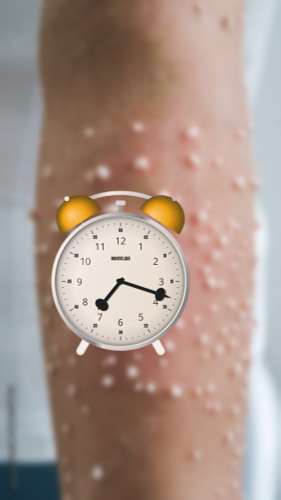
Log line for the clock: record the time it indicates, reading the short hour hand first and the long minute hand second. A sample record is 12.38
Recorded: 7.18
